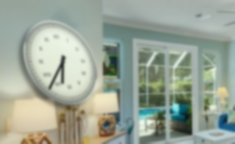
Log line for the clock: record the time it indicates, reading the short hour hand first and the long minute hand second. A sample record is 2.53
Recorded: 6.37
